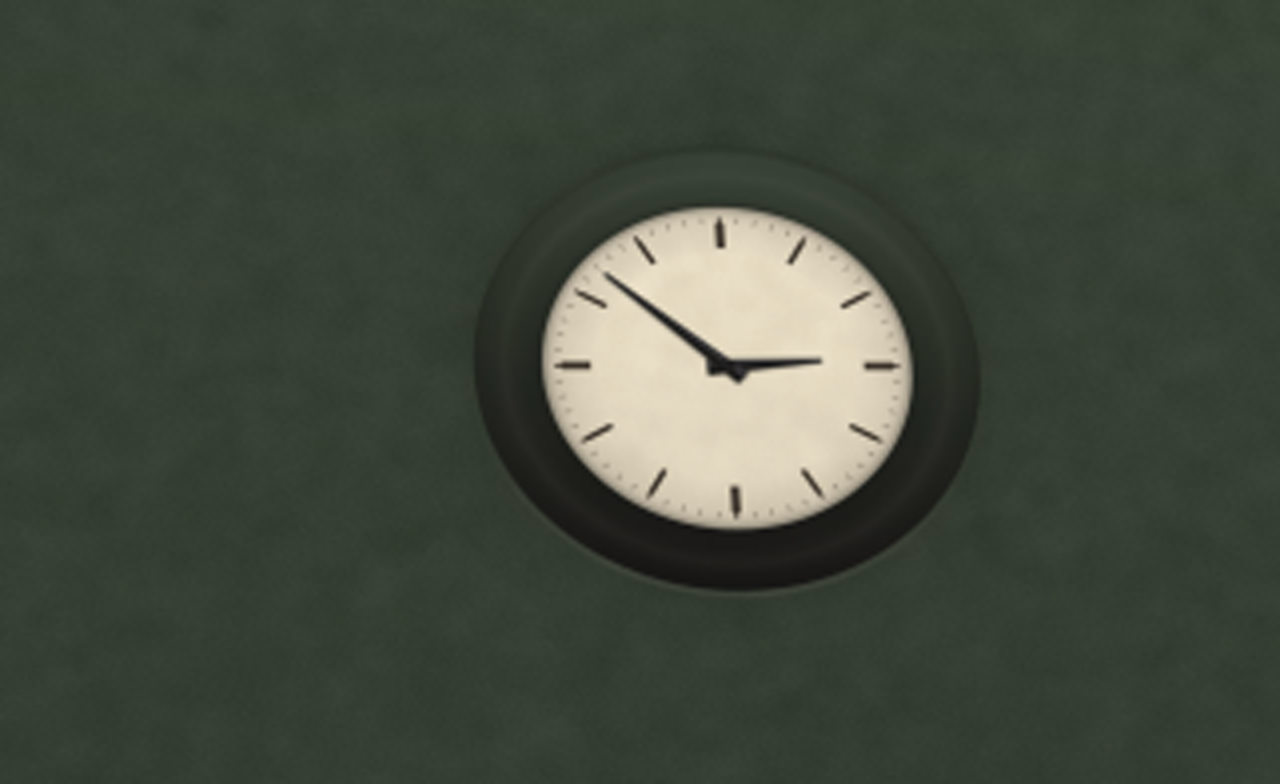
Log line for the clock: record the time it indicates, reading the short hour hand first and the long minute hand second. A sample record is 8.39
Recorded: 2.52
